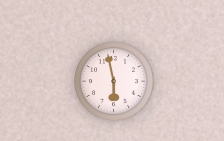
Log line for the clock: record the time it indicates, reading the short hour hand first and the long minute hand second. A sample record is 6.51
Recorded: 5.58
